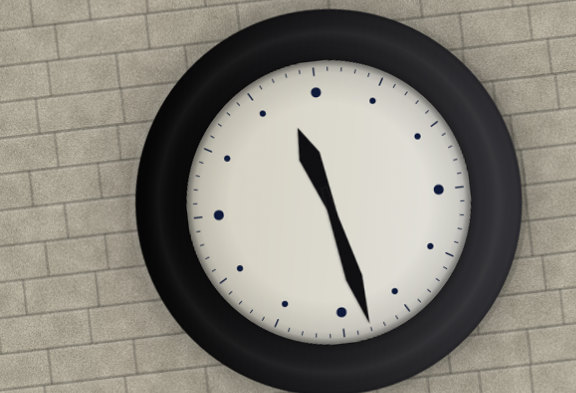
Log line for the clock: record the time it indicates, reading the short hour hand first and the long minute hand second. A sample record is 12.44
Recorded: 11.28
